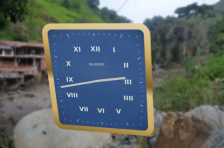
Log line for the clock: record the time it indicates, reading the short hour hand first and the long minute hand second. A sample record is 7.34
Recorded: 2.43
